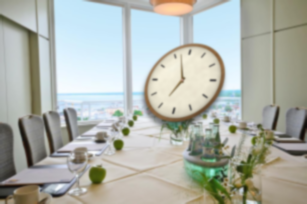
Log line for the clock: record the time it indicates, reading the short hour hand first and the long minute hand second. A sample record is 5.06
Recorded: 6.57
